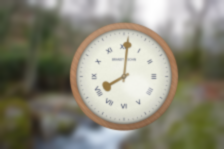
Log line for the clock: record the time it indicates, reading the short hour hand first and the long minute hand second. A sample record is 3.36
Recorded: 8.01
